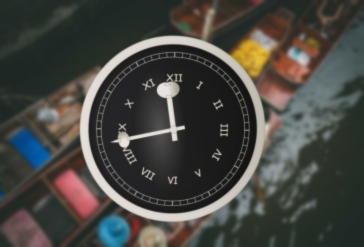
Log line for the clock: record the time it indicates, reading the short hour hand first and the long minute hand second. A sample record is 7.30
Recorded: 11.43
